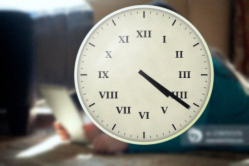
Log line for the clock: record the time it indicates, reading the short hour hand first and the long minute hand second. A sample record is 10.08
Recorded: 4.21
